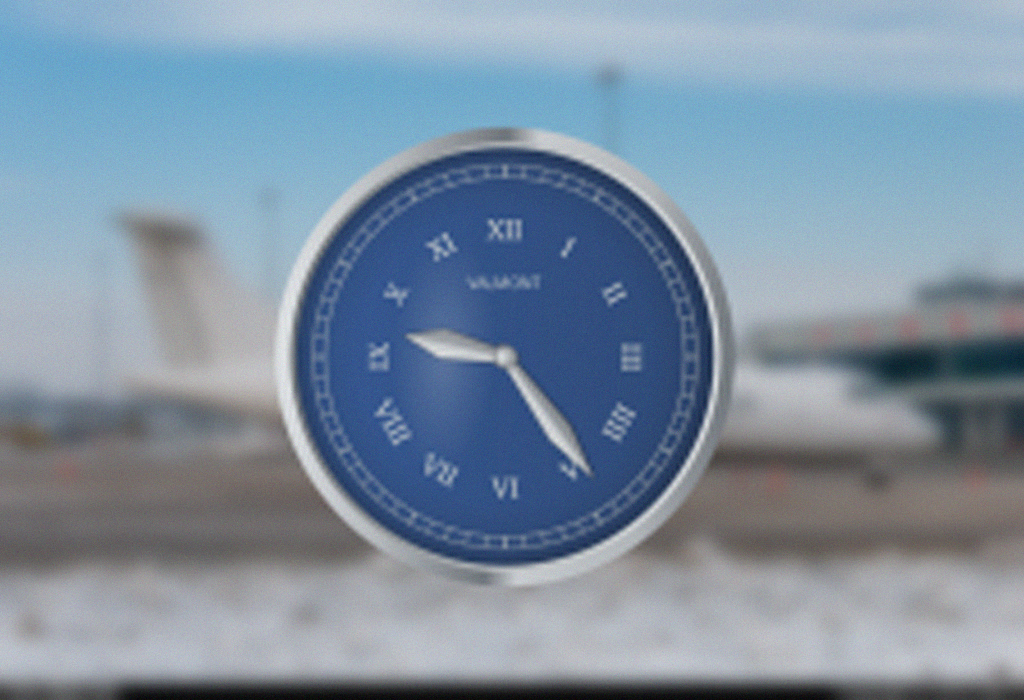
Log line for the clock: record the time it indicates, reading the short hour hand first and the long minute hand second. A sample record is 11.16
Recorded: 9.24
